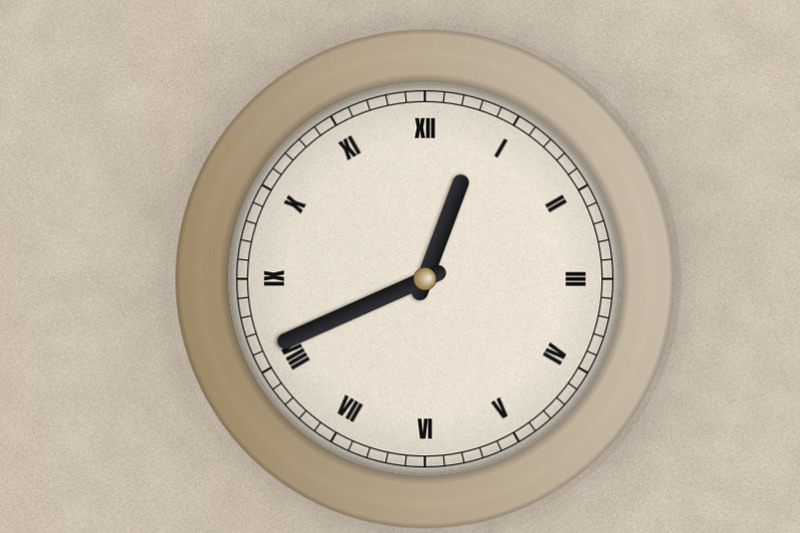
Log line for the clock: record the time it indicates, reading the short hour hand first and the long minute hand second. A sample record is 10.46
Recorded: 12.41
